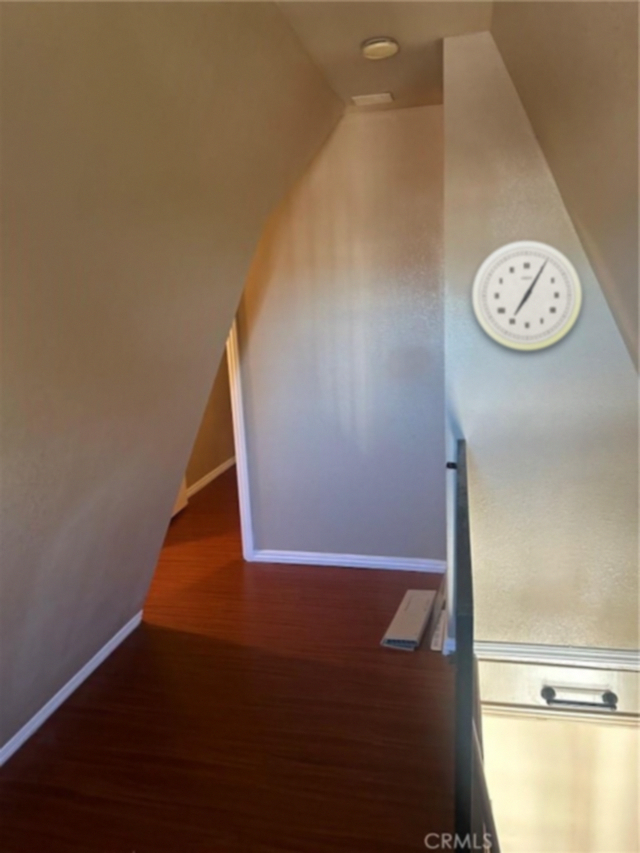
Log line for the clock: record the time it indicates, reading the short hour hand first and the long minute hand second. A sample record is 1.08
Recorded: 7.05
